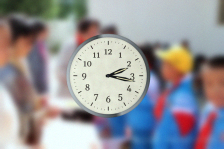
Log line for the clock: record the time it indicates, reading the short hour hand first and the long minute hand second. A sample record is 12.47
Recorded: 2.17
